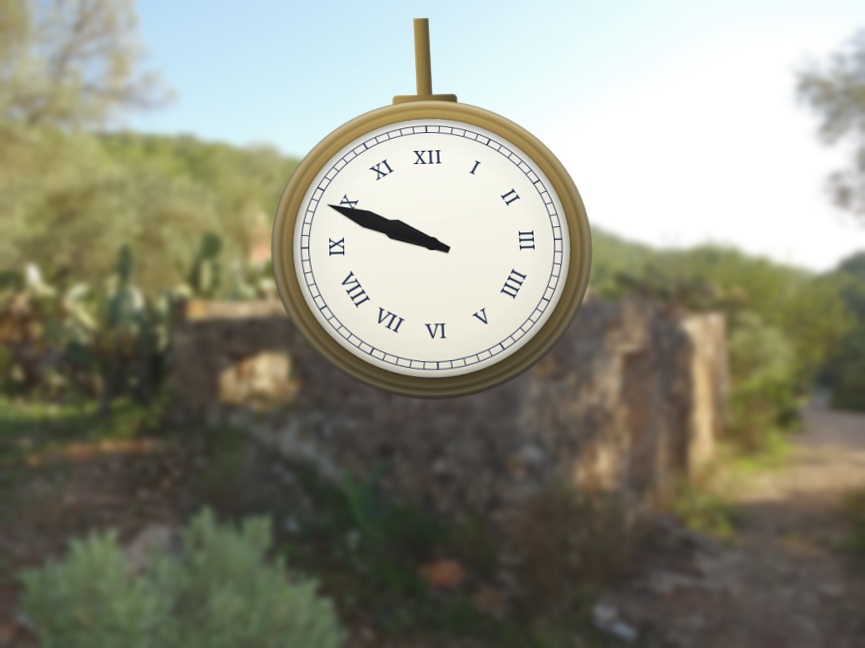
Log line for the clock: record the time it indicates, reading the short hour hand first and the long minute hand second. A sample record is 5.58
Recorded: 9.49
